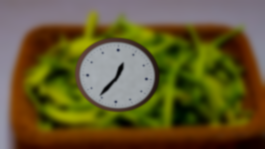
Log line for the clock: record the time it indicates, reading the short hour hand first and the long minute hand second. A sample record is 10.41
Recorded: 12.36
